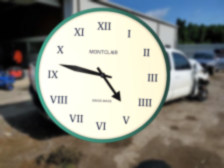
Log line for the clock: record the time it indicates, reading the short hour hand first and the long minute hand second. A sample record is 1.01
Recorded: 4.47
